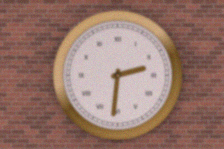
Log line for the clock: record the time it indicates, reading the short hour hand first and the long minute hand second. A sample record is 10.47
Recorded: 2.31
